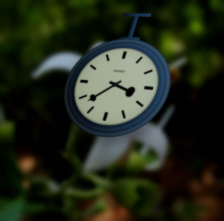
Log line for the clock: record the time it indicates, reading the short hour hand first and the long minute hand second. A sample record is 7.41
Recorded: 3.38
